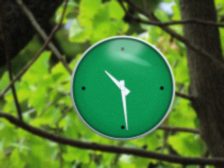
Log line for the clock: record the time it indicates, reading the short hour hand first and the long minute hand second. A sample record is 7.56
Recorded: 10.29
